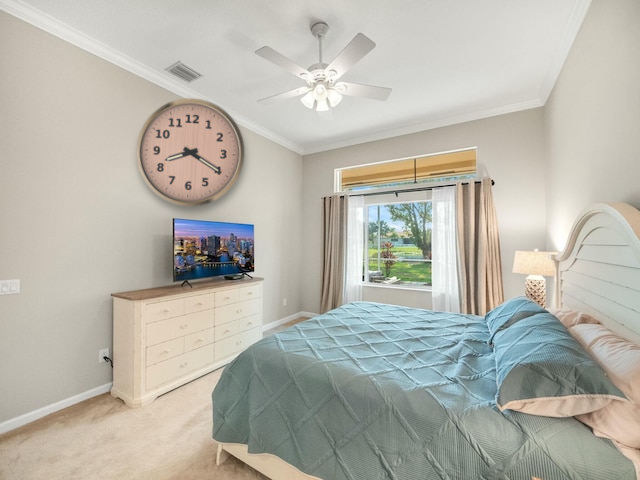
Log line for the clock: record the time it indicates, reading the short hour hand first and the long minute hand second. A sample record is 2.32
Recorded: 8.20
